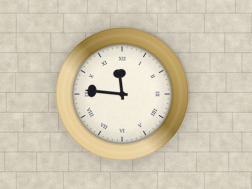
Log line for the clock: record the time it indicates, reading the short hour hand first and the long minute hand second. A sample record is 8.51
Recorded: 11.46
